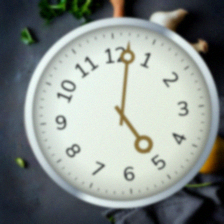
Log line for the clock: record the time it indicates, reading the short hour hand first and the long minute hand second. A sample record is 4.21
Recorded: 5.02
